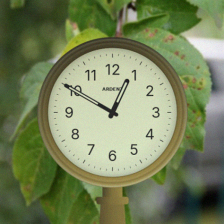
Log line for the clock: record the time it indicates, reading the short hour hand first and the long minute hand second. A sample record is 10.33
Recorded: 12.50
